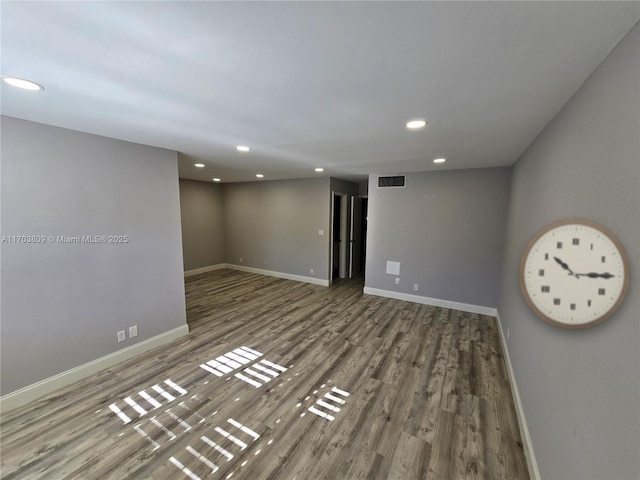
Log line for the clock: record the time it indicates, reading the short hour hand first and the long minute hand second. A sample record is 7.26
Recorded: 10.15
